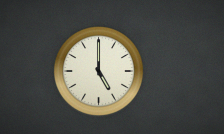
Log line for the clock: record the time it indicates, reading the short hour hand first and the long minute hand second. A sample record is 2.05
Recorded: 5.00
